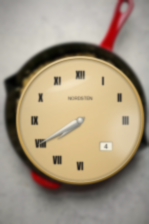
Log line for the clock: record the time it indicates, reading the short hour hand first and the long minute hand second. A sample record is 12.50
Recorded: 7.40
